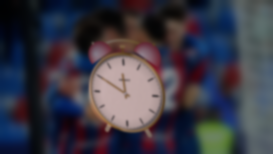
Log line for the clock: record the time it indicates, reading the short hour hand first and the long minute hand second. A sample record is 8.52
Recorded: 11.50
